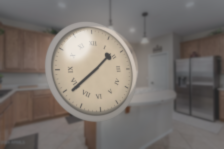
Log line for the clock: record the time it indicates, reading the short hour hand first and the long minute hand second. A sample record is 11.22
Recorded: 1.39
